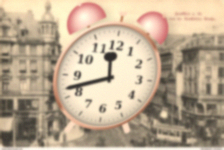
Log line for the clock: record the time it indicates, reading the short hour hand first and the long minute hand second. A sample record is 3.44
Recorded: 11.42
